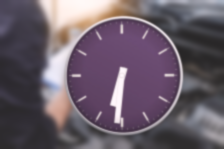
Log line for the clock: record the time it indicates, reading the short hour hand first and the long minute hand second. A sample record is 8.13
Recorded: 6.31
